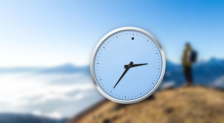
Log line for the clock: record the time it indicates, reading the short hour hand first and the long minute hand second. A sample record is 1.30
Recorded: 2.35
